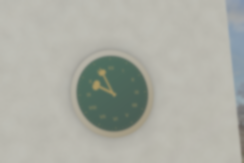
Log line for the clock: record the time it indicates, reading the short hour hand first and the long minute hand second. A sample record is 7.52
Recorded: 9.56
